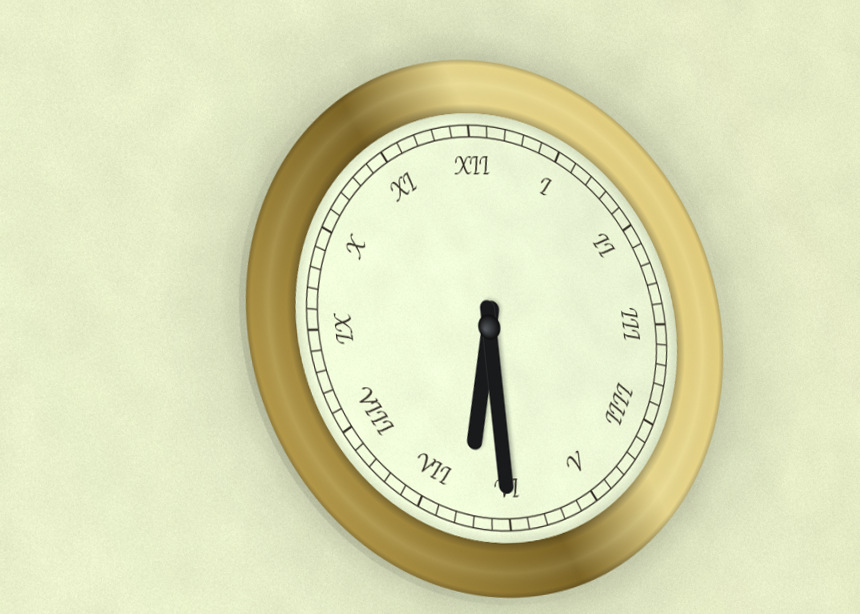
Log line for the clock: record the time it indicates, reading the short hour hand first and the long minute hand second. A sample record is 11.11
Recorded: 6.30
